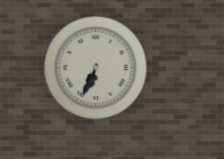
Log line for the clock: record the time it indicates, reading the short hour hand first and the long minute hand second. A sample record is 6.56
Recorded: 6.34
